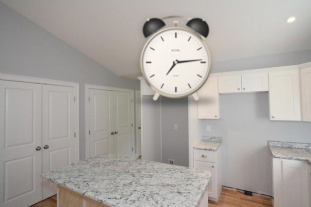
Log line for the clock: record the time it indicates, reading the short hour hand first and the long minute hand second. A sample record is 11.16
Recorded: 7.14
